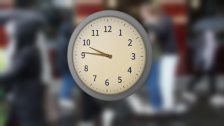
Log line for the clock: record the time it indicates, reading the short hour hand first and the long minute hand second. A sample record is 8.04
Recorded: 9.46
